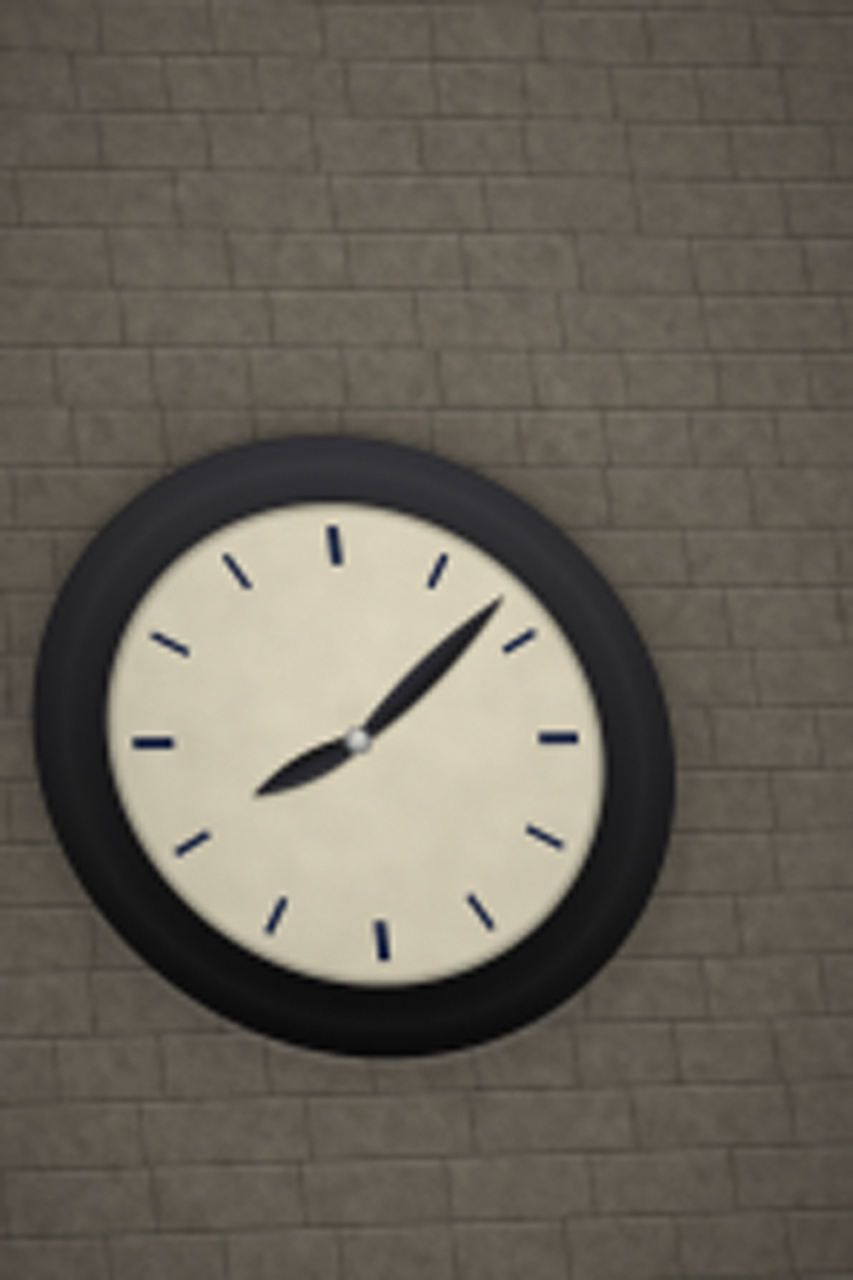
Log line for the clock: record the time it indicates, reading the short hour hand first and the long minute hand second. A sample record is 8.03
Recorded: 8.08
